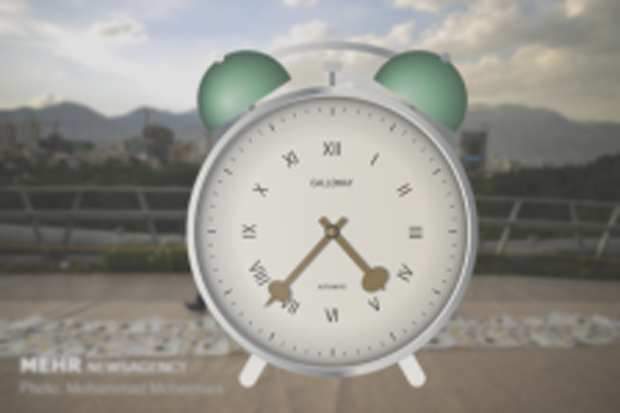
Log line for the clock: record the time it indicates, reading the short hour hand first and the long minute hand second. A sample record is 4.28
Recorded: 4.37
